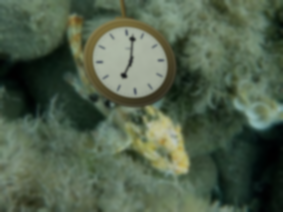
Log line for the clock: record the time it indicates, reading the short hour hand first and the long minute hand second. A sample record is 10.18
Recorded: 7.02
